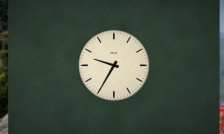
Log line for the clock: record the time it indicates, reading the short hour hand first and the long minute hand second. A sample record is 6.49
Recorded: 9.35
